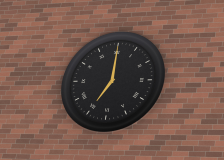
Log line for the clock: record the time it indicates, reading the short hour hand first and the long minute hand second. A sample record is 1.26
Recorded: 7.00
